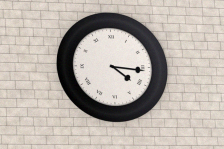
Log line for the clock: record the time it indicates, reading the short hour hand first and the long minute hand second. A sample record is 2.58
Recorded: 4.16
